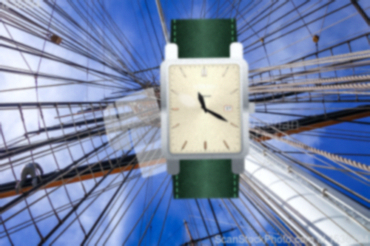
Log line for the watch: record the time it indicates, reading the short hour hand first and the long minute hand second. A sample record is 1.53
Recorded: 11.20
